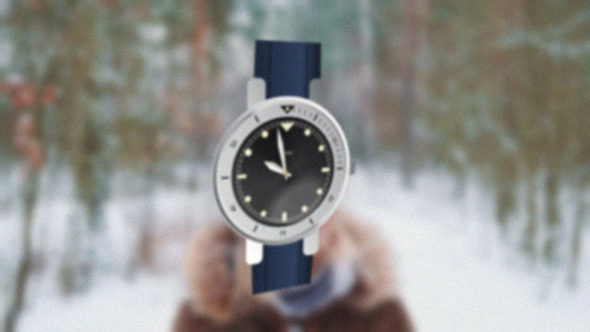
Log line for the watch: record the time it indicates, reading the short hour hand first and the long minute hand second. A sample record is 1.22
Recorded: 9.58
